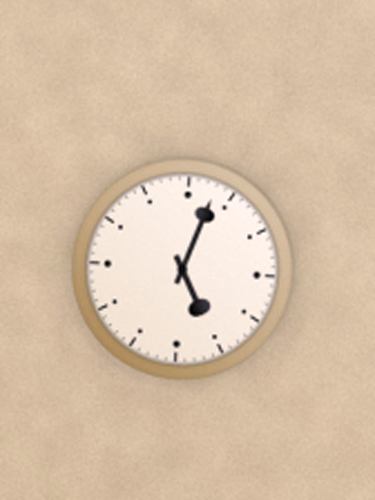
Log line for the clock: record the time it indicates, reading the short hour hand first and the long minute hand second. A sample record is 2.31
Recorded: 5.03
